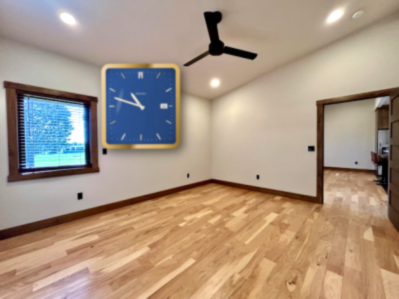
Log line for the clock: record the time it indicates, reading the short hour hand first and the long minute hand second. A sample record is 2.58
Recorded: 10.48
